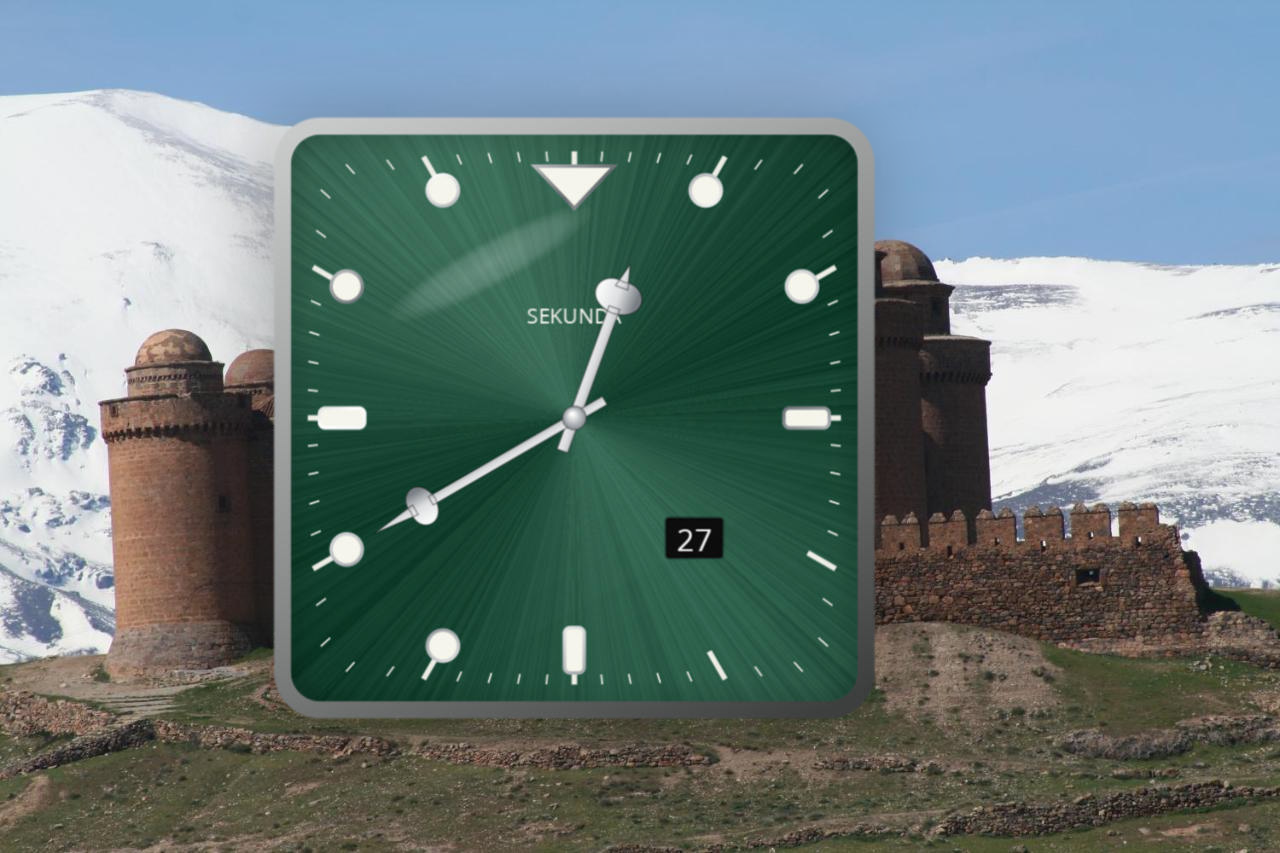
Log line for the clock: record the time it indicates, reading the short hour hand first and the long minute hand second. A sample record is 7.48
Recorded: 12.40
